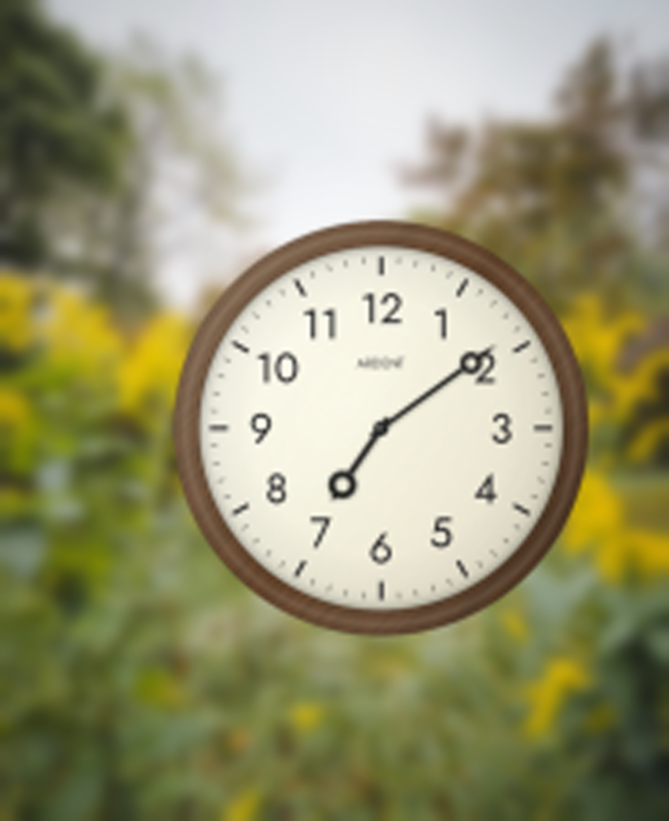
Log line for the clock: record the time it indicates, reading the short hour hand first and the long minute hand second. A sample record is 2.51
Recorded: 7.09
